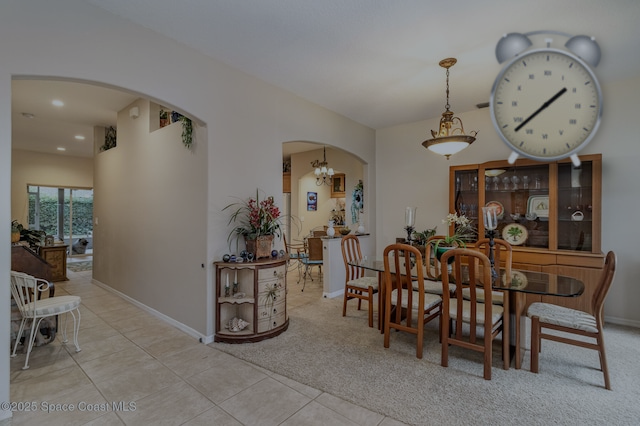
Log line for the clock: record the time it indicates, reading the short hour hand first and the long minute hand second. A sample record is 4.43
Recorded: 1.38
